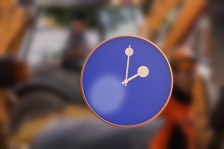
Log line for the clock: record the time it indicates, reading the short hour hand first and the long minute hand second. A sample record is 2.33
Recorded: 2.01
